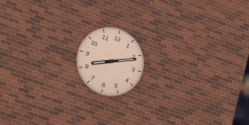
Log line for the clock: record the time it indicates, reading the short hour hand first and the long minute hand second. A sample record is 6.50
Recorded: 8.11
